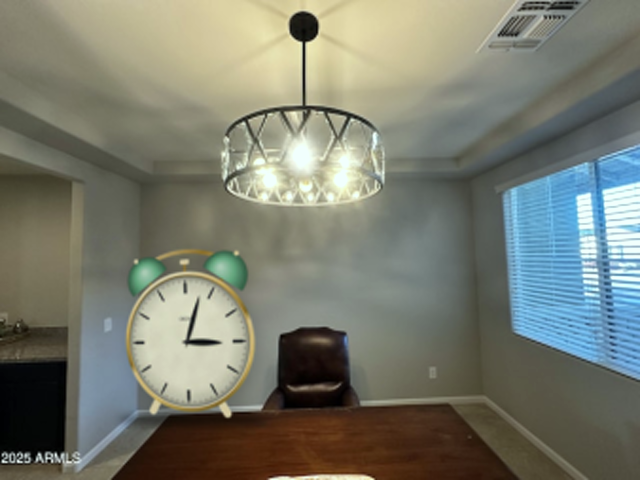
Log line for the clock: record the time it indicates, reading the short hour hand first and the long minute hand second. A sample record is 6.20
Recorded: 3.03
